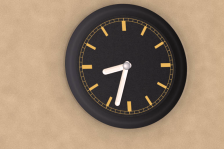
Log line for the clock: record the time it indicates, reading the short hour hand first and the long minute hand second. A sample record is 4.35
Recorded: 8.33
